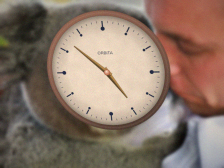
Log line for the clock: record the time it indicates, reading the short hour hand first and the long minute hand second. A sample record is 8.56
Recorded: 4.52
